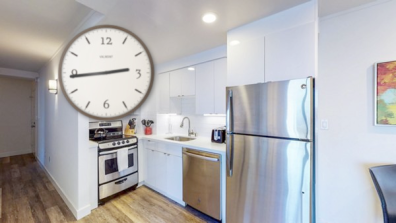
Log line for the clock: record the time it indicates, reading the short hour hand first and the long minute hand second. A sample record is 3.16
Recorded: 2.44
